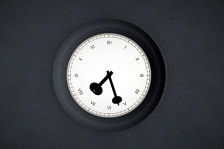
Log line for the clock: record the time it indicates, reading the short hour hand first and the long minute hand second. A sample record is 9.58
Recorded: 7.27
